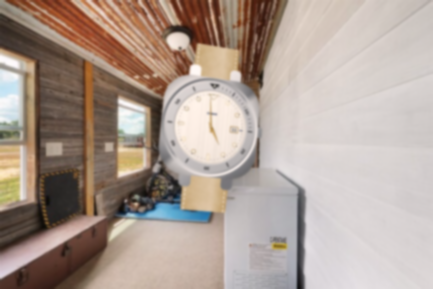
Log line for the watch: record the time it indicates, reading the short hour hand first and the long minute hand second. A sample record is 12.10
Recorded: 4.59
